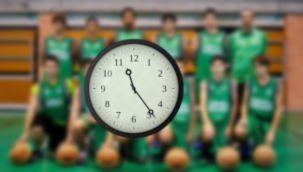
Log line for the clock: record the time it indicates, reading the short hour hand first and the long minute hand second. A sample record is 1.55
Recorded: 11.24
